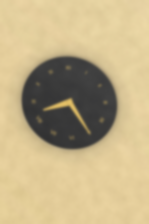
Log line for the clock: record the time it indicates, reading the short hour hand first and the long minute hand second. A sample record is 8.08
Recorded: 8.25
